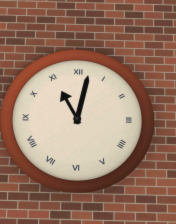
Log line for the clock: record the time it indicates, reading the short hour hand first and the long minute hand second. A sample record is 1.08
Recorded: 11.02
